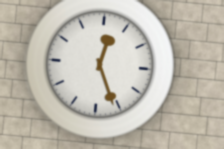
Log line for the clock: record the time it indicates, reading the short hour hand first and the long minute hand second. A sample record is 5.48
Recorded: 12.26
